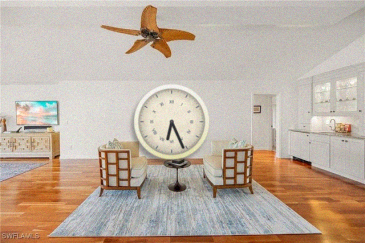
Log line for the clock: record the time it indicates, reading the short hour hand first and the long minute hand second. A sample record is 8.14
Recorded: 6.26
